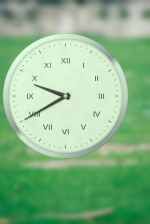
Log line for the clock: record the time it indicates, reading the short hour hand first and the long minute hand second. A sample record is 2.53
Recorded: 9.40
